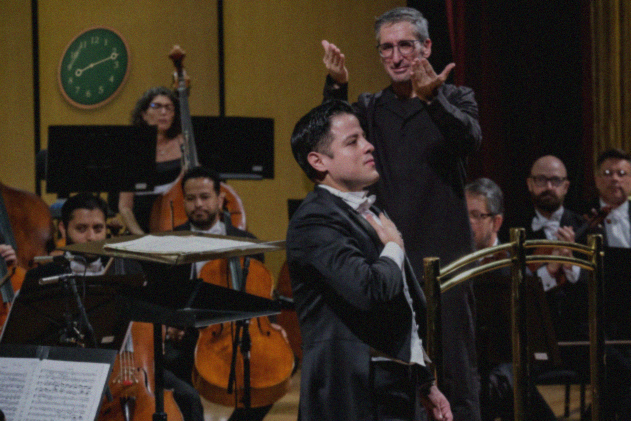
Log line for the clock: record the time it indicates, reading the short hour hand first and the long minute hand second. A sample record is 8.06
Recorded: 8.12
